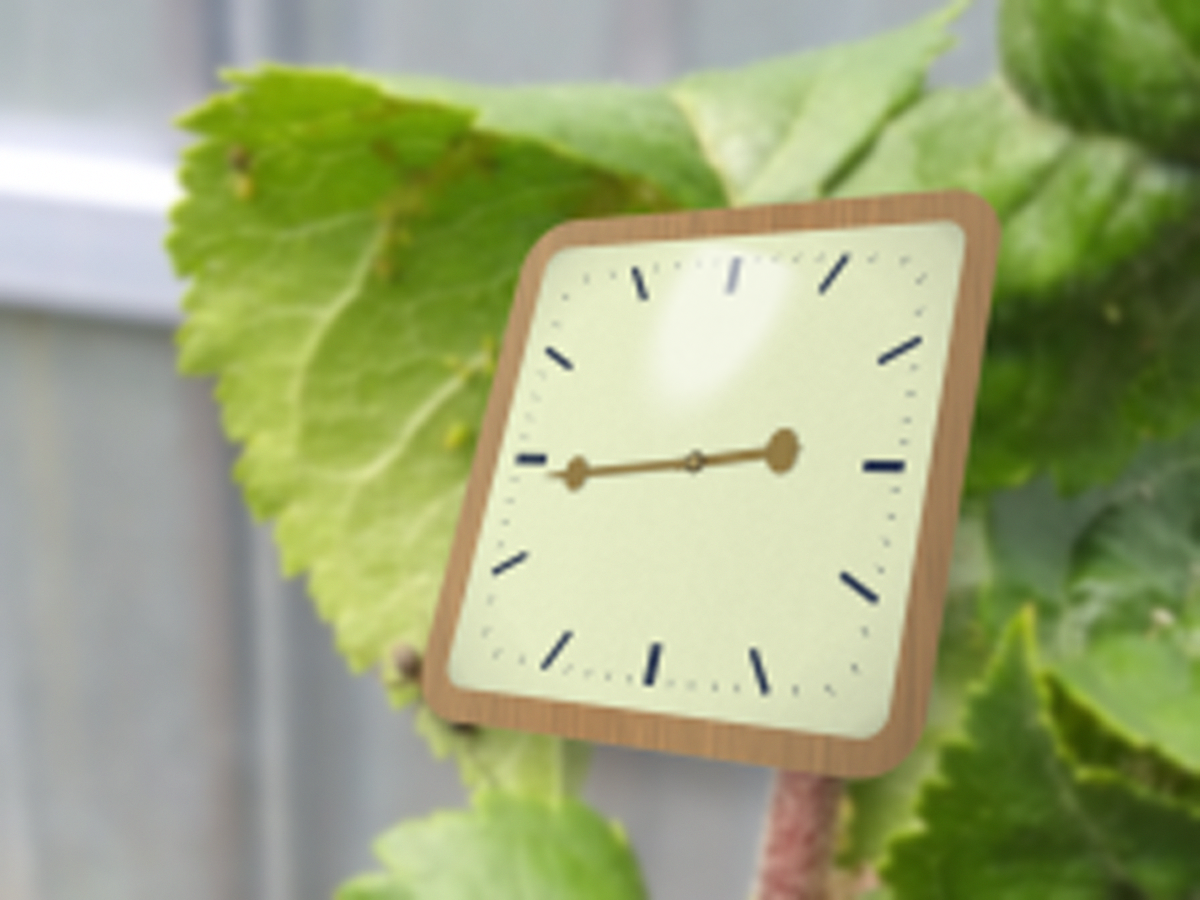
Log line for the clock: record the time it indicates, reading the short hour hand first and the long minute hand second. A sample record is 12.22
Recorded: 2.44
